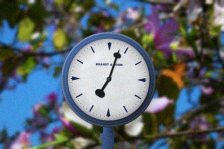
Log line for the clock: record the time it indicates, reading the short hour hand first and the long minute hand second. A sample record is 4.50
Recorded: 7.03
